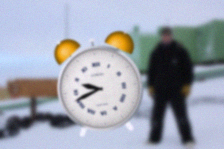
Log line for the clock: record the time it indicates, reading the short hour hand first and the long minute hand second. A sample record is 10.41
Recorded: 9.42
